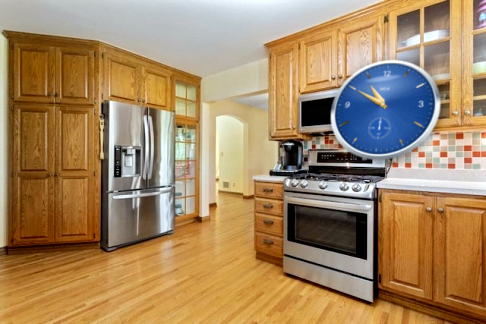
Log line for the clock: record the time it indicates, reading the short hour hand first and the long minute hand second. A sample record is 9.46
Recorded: 10.50
